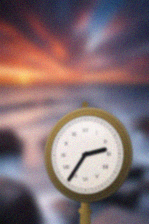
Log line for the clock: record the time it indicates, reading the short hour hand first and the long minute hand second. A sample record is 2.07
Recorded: 2.36
